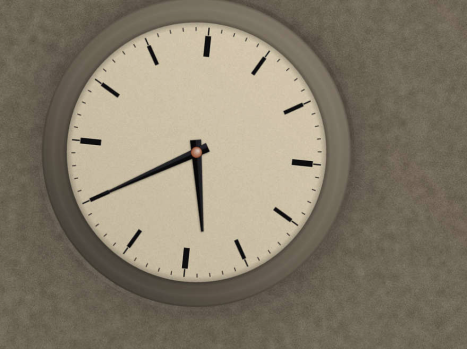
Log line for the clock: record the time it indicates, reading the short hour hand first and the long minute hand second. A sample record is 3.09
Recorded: 5.40
